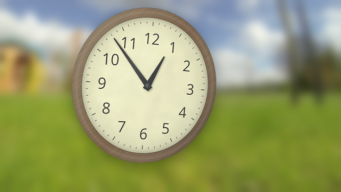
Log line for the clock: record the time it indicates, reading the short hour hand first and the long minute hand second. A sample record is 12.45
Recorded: 12.53
